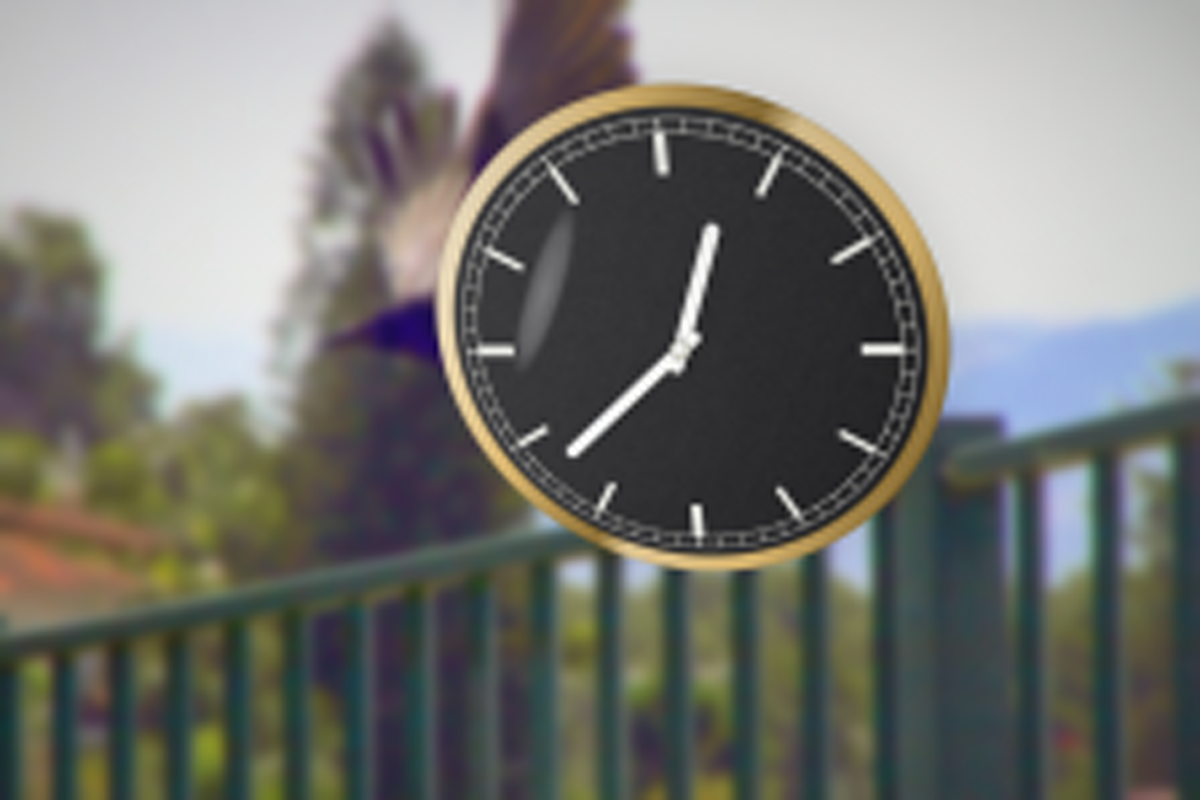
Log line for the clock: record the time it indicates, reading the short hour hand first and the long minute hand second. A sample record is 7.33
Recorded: 12.38
